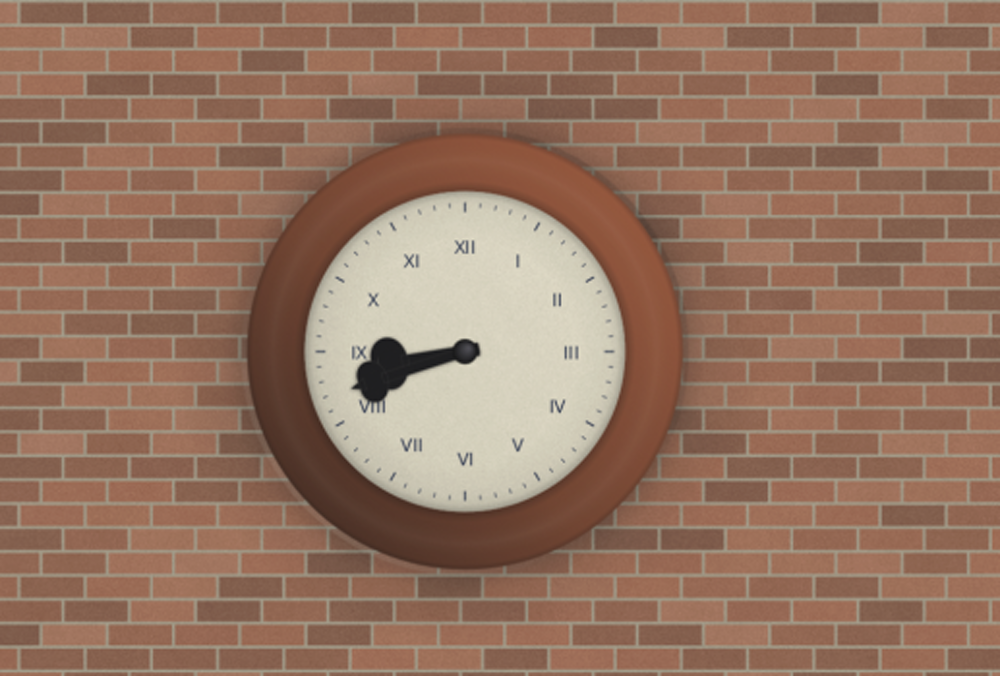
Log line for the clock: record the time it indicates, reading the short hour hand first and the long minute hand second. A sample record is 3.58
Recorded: 8.42
